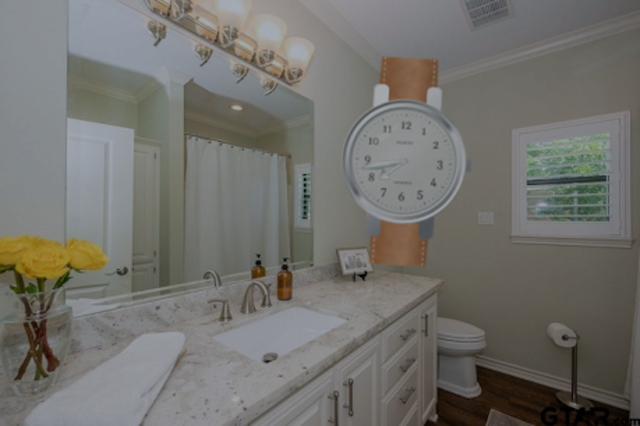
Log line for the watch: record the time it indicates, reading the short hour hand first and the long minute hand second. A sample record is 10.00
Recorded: 7.43
